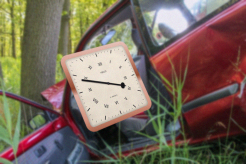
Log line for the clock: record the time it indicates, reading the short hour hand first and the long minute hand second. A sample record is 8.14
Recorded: 3.49
